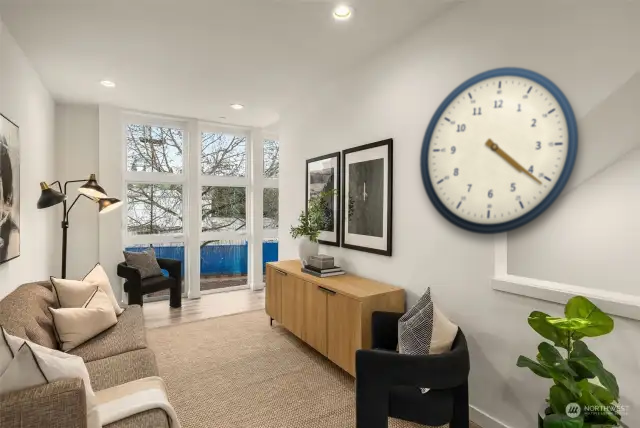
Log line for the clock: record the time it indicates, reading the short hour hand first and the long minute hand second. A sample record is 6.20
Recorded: 4.21
